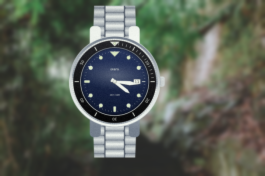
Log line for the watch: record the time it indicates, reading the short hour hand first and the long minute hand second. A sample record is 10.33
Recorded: 4.16
